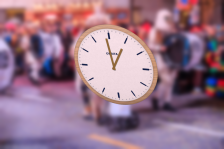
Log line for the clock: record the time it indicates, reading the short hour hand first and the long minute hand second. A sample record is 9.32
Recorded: 12.59
